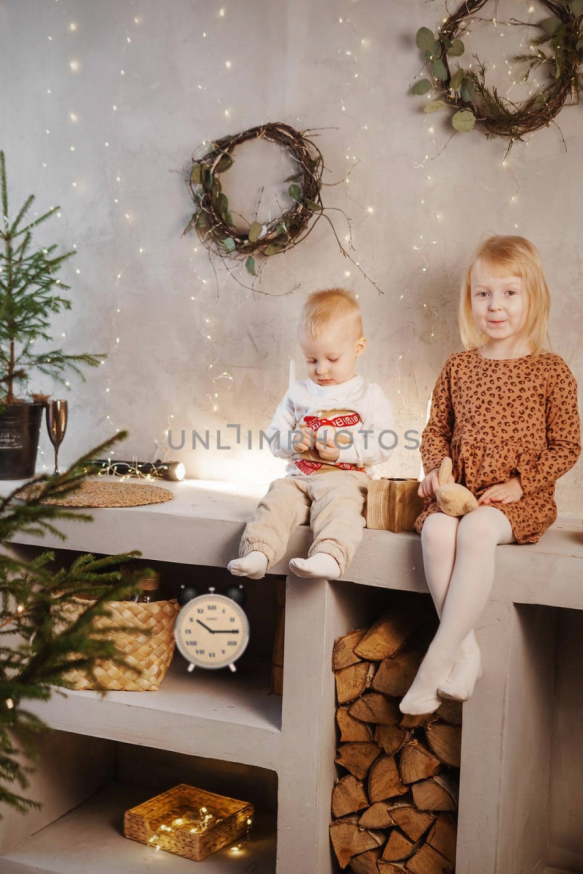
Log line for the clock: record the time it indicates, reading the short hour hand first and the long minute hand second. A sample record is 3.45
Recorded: 10.15
